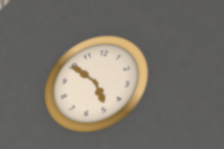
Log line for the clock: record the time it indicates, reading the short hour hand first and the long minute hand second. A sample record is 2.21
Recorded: 4.50
